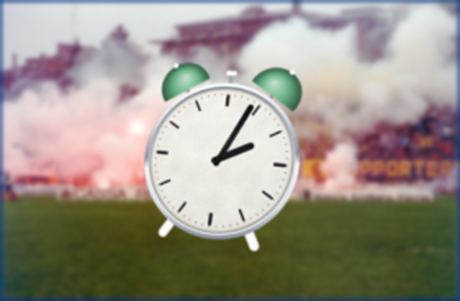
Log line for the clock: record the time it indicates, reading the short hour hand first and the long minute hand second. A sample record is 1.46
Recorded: 2.04
